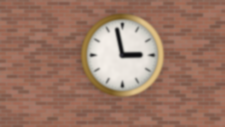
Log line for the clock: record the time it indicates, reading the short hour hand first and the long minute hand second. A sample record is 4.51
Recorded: 2.58
